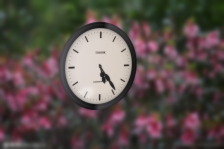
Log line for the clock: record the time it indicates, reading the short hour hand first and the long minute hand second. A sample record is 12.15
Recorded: 5.24
